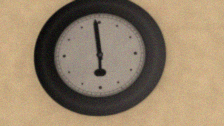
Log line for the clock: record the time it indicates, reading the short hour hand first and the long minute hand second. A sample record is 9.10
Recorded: 5.59
